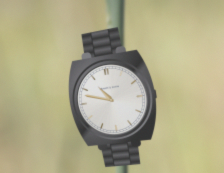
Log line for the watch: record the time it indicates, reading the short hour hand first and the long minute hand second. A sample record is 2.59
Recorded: 10.48
